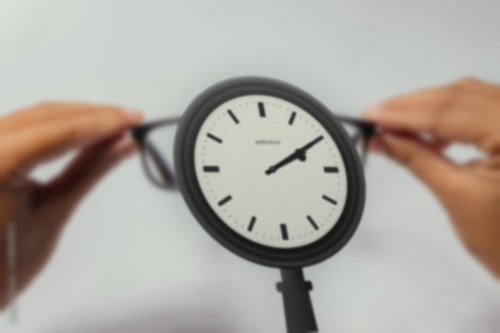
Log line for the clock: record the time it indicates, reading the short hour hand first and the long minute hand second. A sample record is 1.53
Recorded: 2.10
